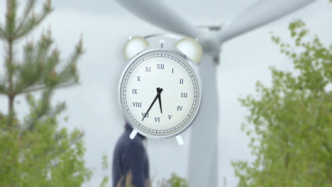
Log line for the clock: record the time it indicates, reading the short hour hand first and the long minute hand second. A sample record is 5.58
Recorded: 5.35
